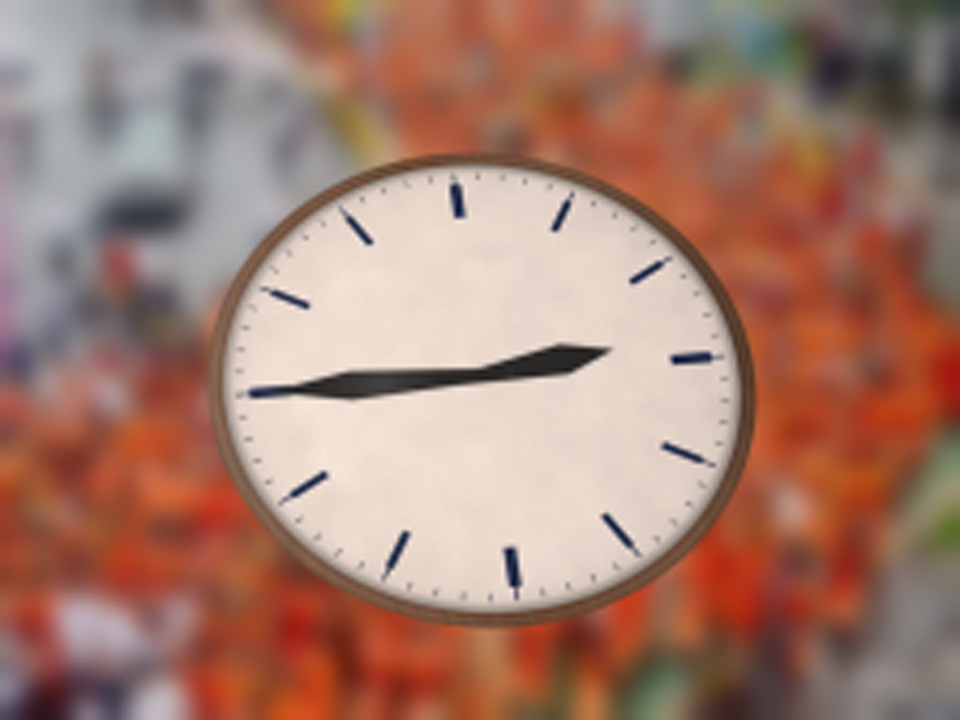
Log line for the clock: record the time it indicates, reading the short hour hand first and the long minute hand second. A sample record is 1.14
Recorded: 2.45
